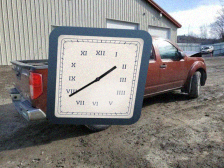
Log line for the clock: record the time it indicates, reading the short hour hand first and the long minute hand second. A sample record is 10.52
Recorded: 1.39
